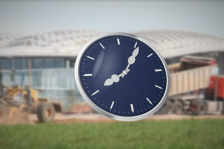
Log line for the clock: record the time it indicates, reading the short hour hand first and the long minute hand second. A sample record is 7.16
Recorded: 8.06
